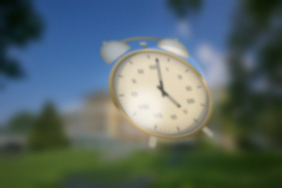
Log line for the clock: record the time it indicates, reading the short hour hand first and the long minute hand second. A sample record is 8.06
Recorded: 5.02
